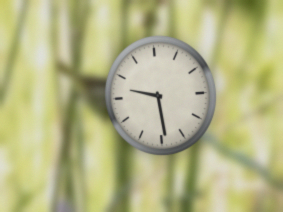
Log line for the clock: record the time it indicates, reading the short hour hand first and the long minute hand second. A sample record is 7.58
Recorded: 9.29
